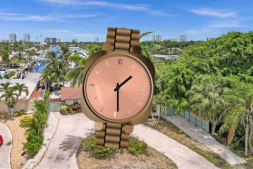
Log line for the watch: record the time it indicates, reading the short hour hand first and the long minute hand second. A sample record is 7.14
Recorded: 1.29
